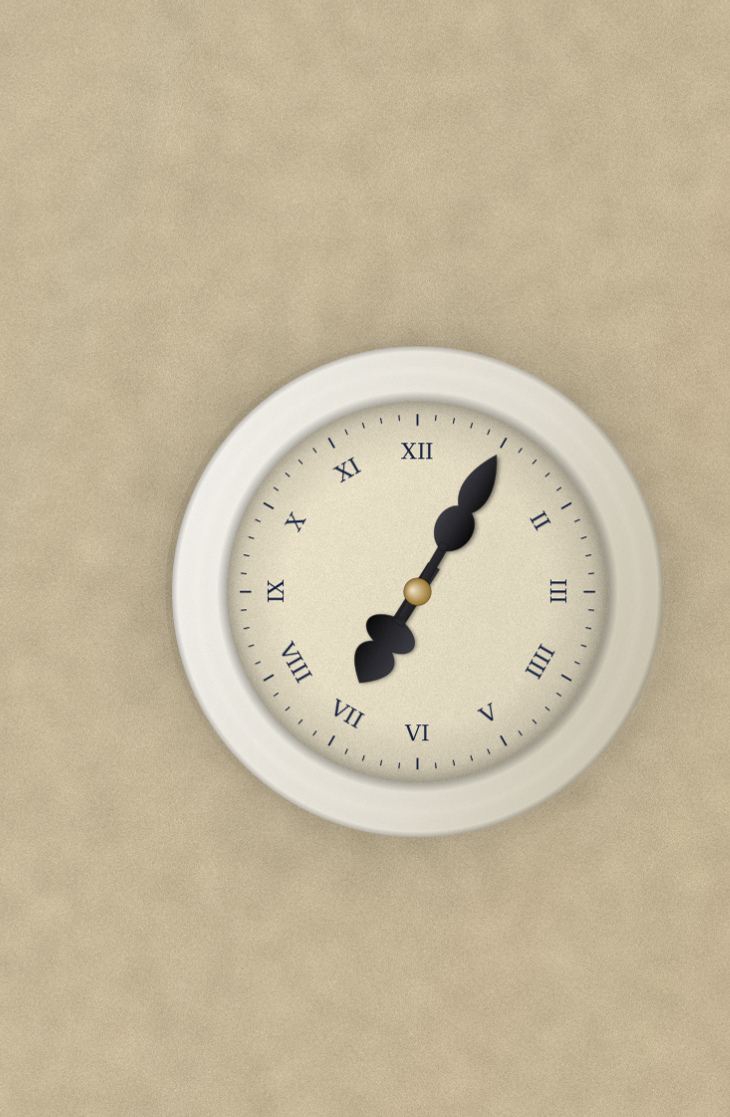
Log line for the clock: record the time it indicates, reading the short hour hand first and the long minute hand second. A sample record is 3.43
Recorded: 7.05
